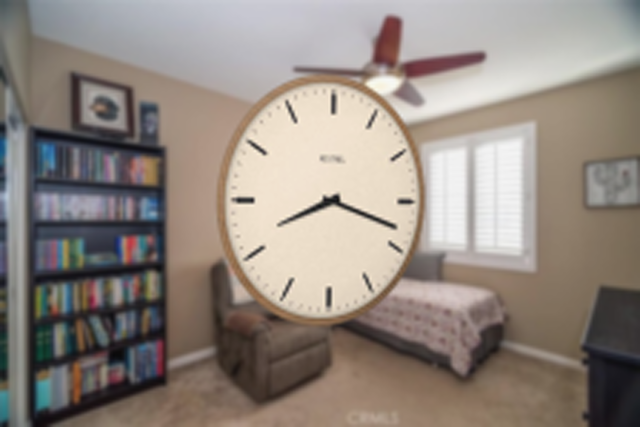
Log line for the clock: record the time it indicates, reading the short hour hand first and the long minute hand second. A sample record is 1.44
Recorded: 8.18
